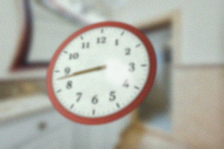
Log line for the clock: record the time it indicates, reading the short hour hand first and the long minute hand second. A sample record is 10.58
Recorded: 8.43
